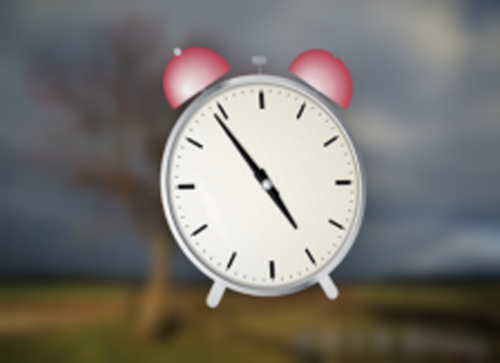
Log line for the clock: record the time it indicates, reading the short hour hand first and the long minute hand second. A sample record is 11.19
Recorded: 4.54
